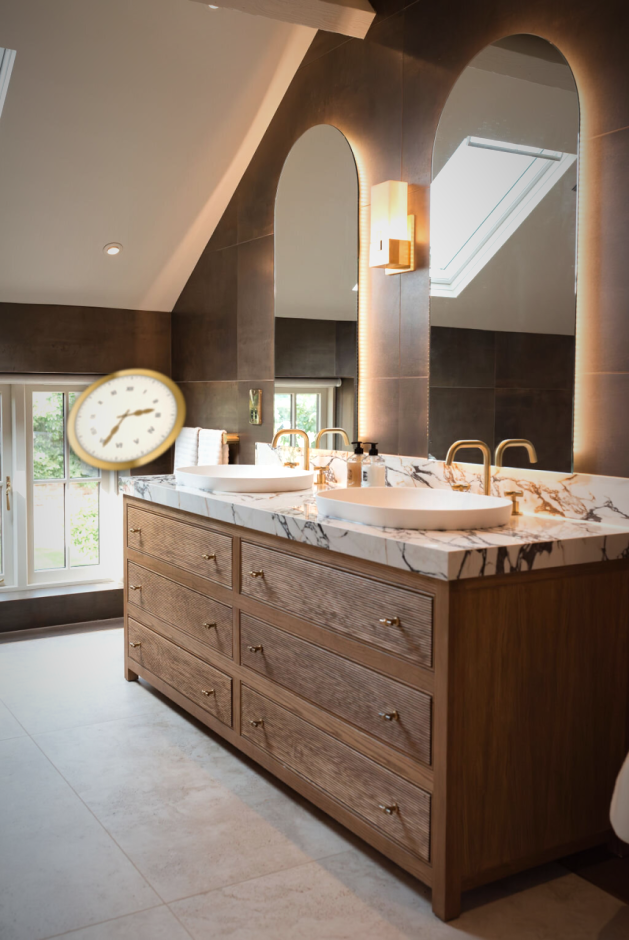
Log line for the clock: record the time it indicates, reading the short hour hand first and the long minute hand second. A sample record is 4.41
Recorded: 2.34
